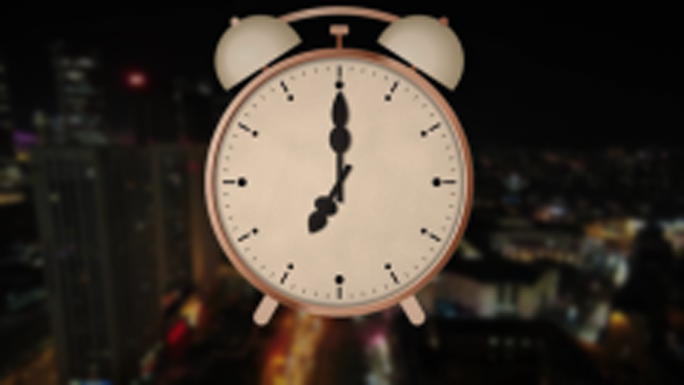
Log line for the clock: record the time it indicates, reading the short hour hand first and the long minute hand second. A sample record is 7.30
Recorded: 7.00
